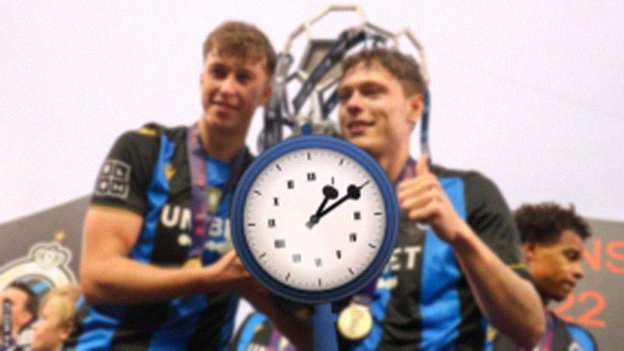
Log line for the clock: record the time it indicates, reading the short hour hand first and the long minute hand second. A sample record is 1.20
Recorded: 1.10
